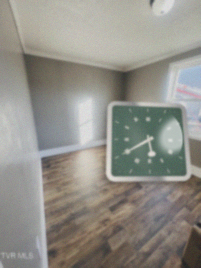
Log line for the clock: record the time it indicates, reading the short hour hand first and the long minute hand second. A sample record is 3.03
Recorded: 5.40
